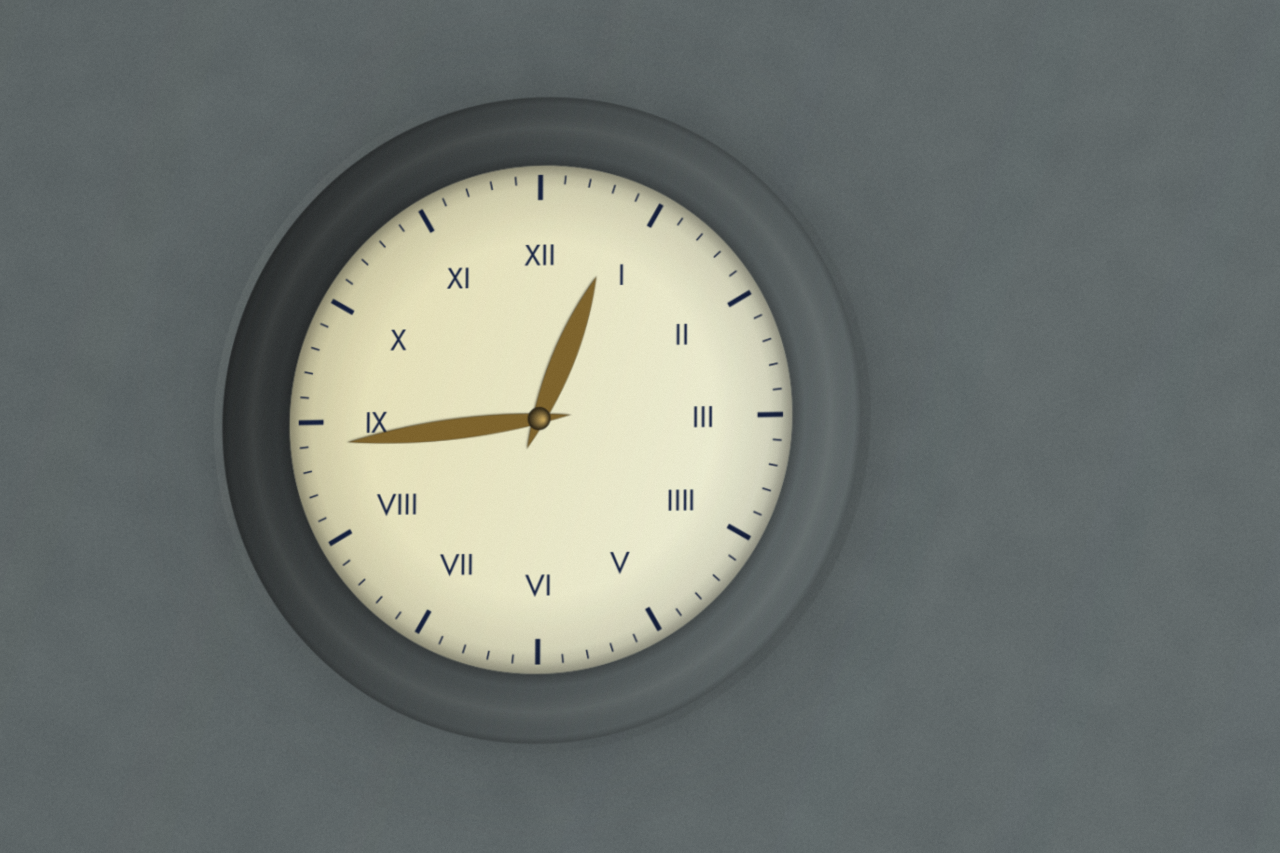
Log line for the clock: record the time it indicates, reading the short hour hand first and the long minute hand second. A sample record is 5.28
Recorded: 12.44
